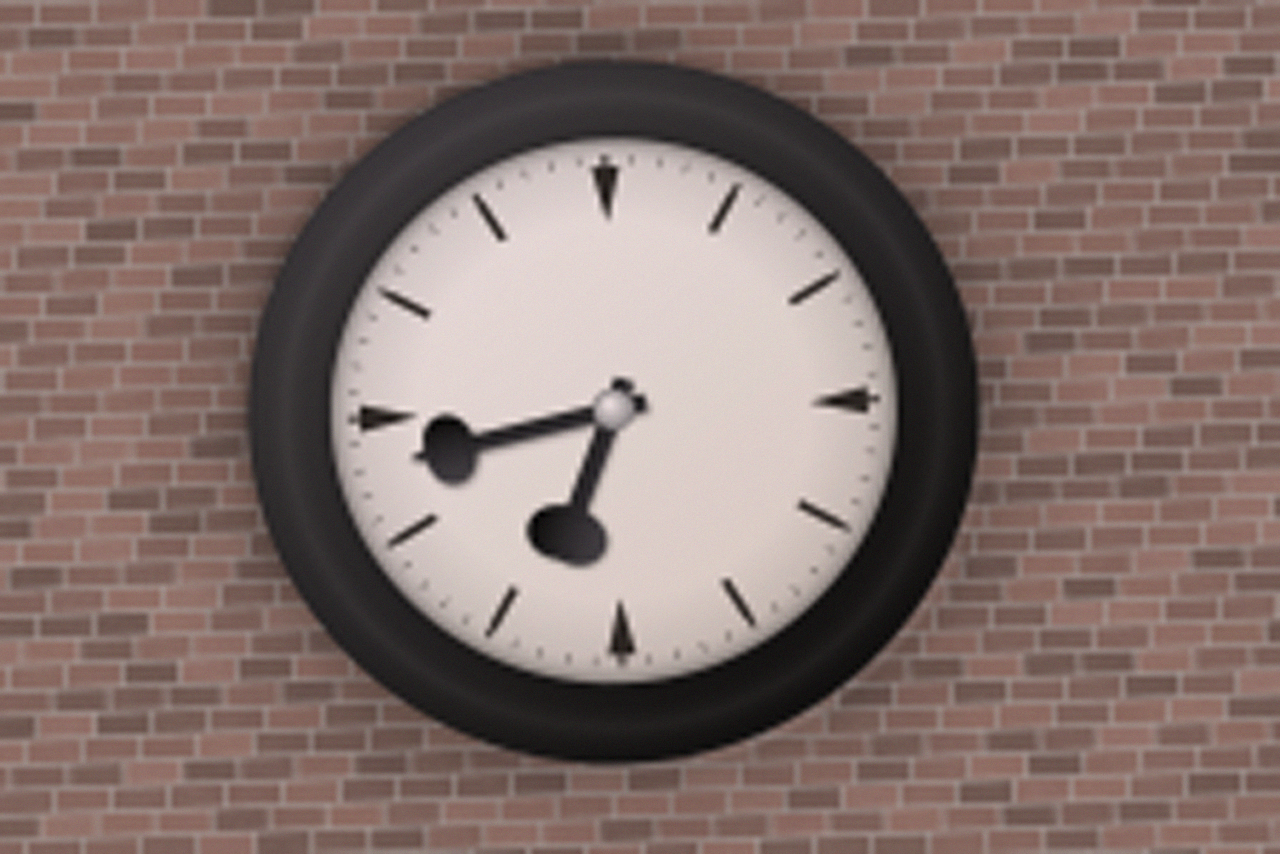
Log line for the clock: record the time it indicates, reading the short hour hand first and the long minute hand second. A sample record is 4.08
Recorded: 6.43
